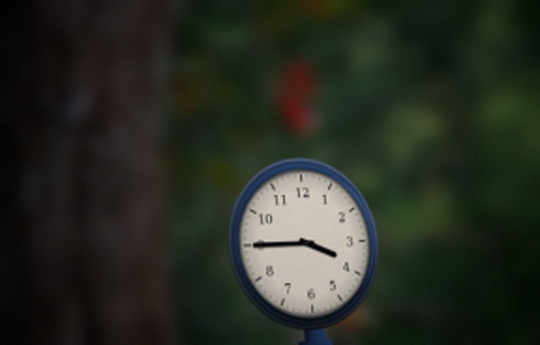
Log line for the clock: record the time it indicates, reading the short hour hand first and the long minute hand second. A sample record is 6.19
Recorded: 3.45
